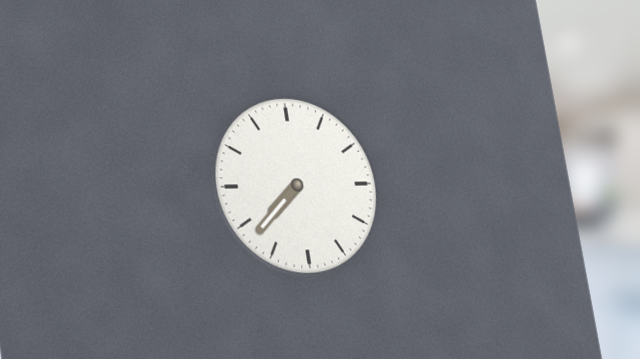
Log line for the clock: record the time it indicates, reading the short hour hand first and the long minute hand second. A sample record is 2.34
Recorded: 7.38
